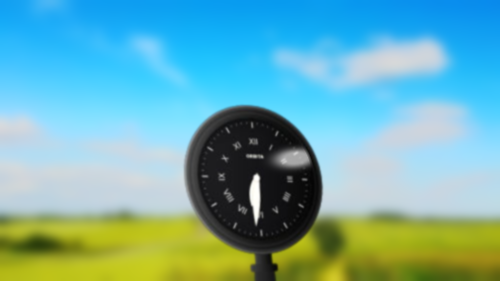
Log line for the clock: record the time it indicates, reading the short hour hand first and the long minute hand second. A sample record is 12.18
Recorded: 6.31
